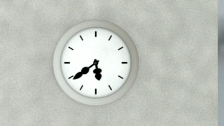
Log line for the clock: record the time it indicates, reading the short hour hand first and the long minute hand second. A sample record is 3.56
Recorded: 5.39
